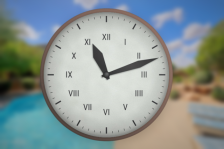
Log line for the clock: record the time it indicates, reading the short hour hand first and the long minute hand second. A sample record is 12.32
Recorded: 11.12
